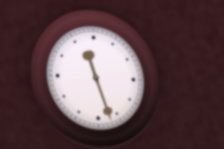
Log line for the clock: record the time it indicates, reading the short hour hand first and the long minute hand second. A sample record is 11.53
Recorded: 11.27
